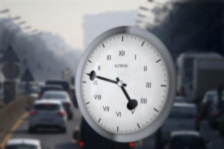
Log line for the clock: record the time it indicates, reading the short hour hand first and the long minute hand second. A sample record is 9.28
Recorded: 4.47
